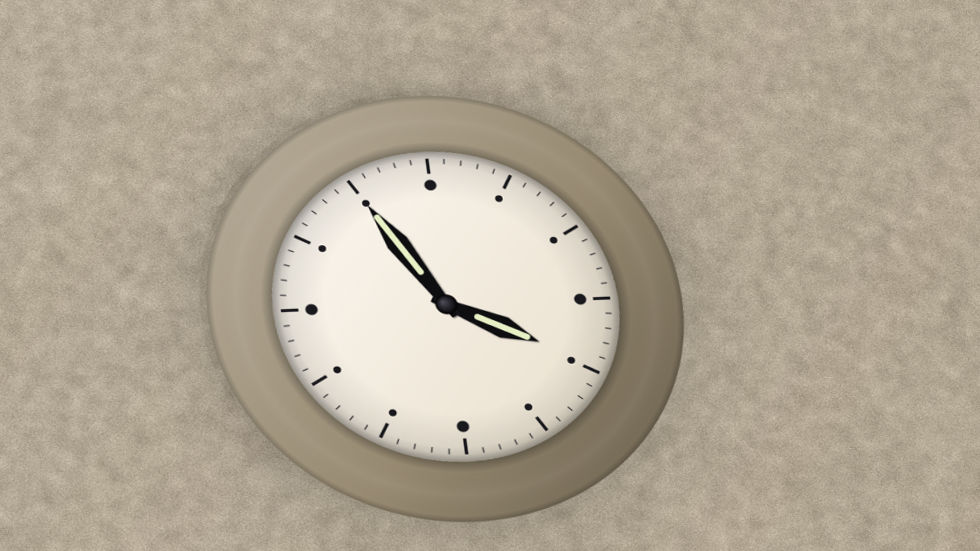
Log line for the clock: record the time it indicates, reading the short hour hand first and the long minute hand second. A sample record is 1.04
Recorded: 3.55
